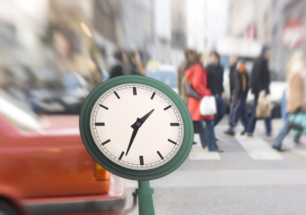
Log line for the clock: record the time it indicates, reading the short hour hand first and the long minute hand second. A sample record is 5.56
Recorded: 1.34
